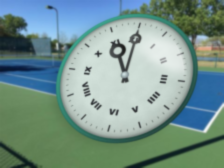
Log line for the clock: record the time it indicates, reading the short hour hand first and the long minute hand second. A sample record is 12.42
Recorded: 11.00
